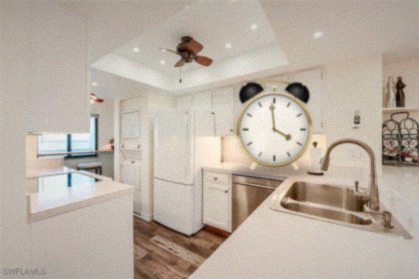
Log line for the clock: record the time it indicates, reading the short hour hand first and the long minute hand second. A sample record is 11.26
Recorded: 3.59
